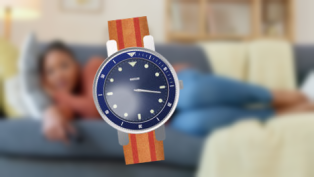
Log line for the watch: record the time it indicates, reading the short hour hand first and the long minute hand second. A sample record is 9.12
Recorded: 3.17
